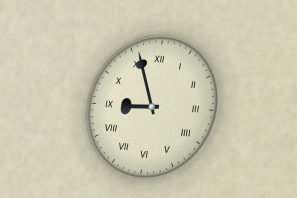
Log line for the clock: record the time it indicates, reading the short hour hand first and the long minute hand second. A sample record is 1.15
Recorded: 8.56
